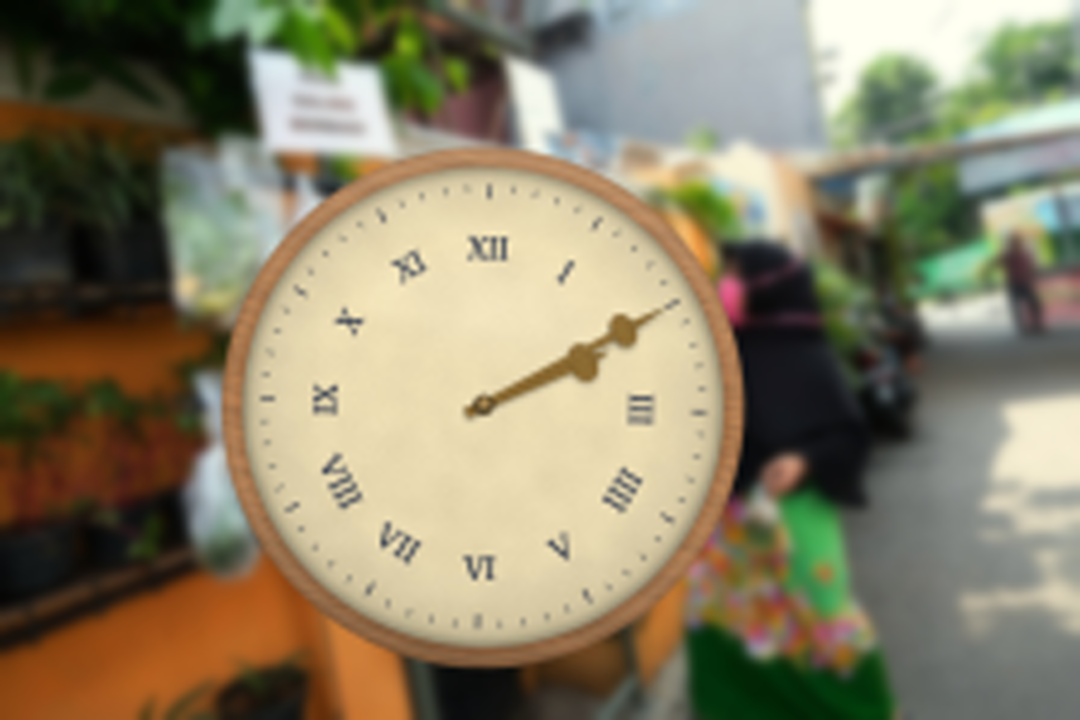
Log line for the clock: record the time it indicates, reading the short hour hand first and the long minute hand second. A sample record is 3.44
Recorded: 2.10
